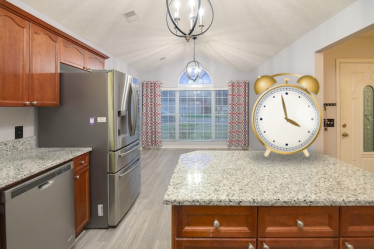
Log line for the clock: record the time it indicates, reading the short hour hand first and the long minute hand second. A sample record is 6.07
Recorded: 3.58
